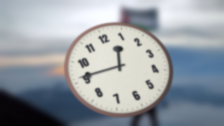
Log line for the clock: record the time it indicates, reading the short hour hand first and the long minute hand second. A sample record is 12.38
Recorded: 12.46
